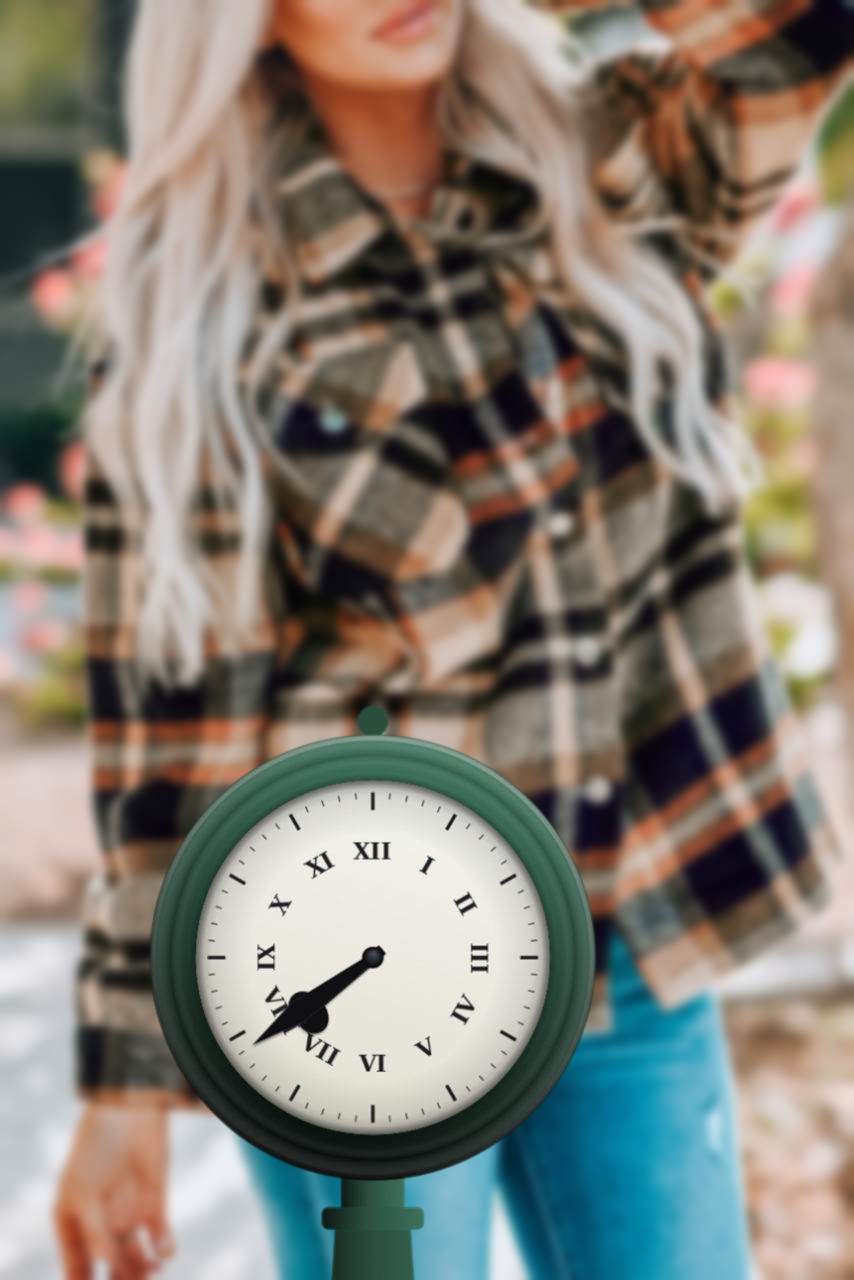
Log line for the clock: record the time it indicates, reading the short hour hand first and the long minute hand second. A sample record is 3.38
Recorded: 7.39
